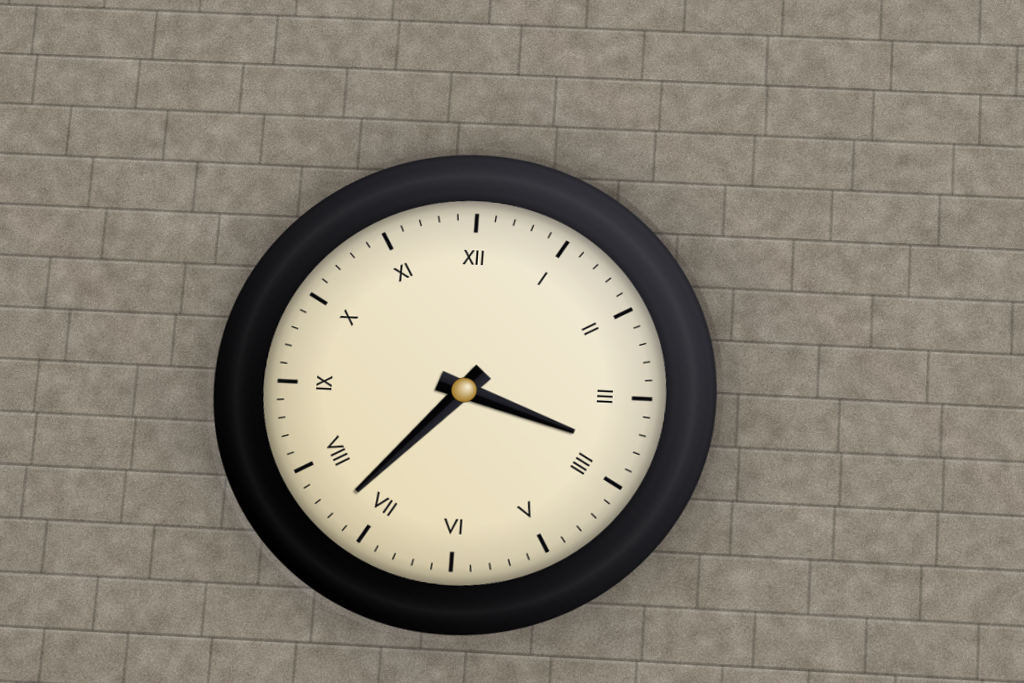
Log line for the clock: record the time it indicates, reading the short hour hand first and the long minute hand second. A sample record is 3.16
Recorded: 3.37
